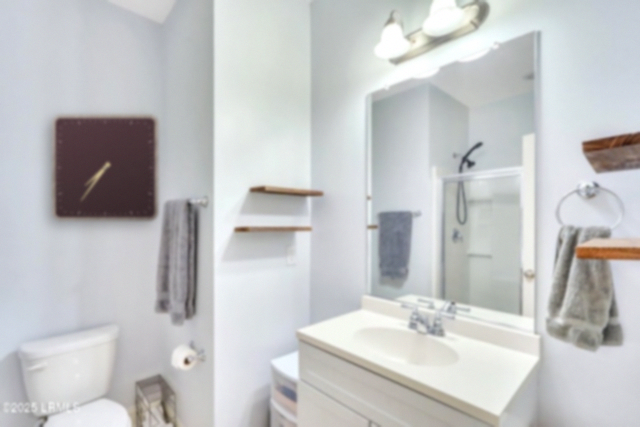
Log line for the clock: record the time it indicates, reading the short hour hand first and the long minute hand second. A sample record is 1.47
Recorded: 7.36
